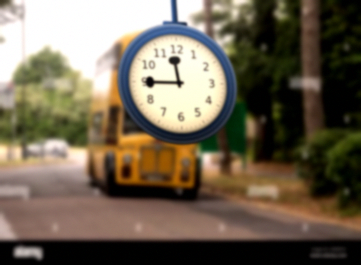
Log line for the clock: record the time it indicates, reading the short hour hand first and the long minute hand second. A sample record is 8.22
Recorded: 11.45
